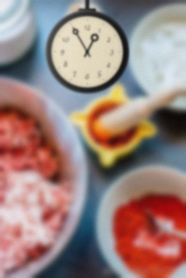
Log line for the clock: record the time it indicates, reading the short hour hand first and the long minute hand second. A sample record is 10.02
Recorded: 12.55
